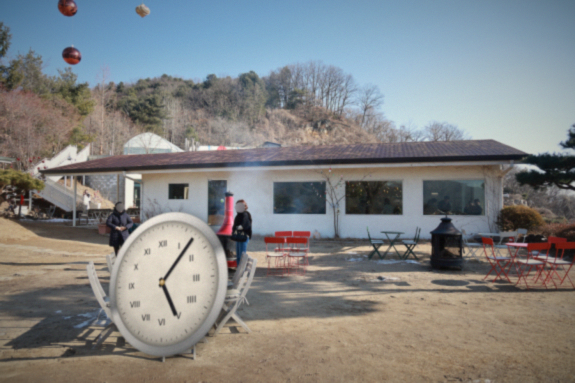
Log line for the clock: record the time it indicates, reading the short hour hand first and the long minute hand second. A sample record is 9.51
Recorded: 5.07
